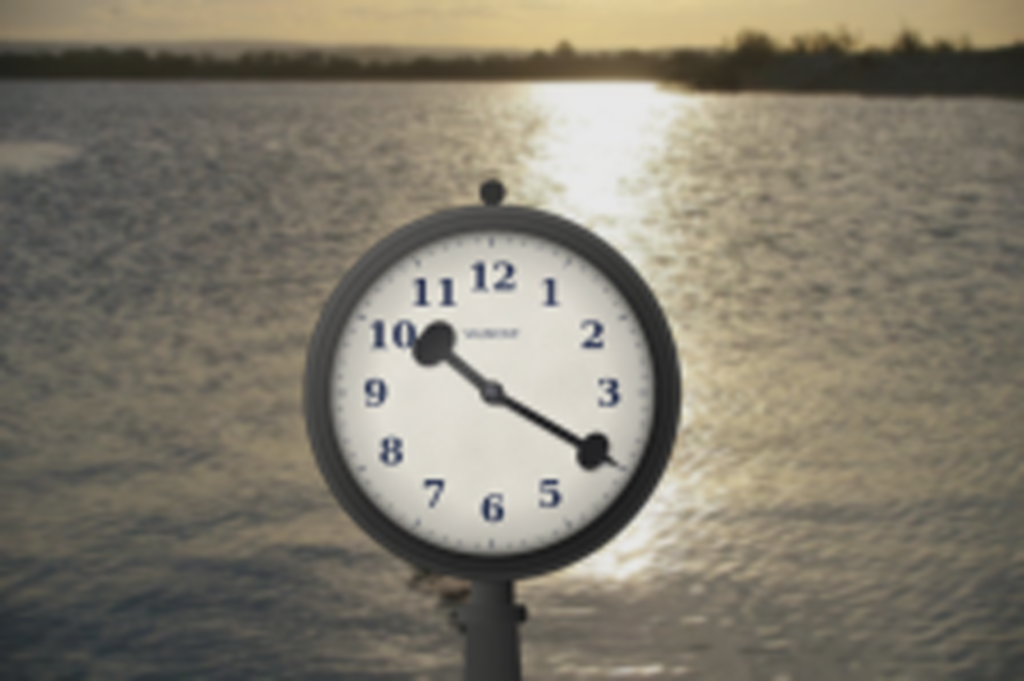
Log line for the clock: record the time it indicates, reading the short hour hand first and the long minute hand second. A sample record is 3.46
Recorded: 10.20
